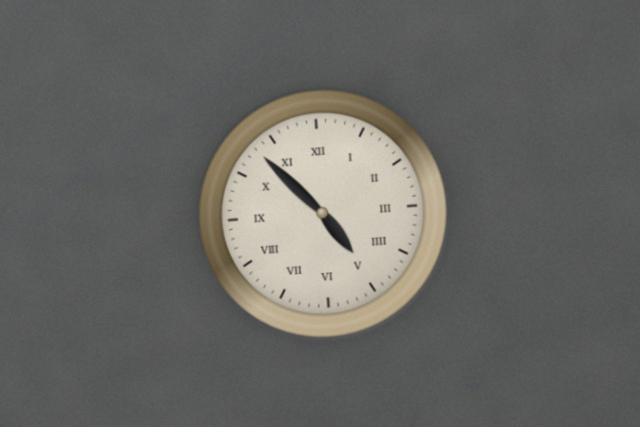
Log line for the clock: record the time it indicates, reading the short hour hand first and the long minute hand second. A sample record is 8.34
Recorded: 4.53
